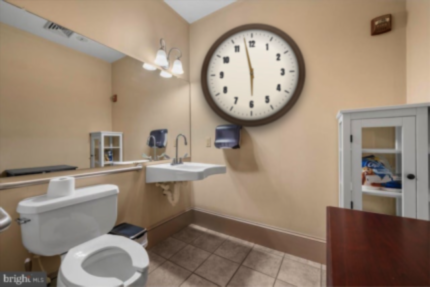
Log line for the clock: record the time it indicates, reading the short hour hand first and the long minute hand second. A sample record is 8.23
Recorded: 5.58
